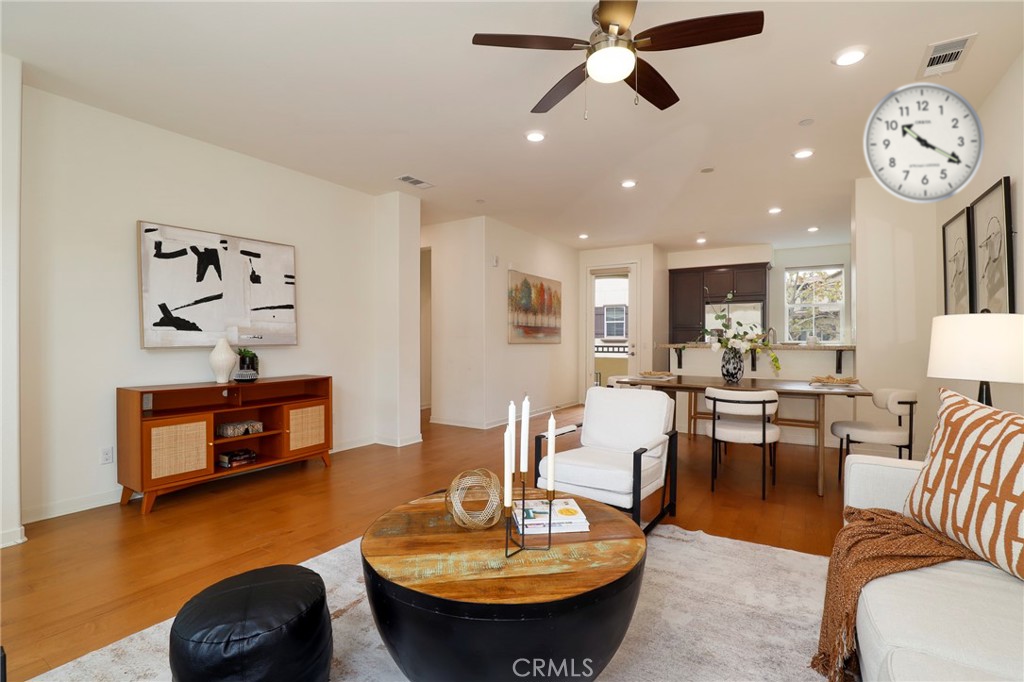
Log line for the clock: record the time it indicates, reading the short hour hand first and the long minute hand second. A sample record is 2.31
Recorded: 10.20
